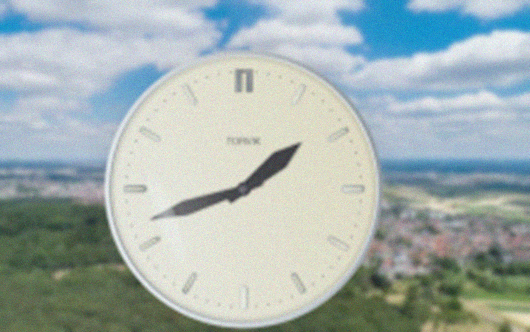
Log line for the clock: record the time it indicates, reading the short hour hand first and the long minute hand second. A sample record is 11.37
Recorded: 1.42
